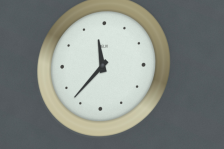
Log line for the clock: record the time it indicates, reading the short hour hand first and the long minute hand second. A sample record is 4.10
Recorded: 11.37
